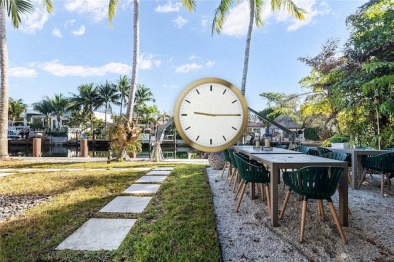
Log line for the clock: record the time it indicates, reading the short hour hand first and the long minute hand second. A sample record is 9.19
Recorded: 9.15
